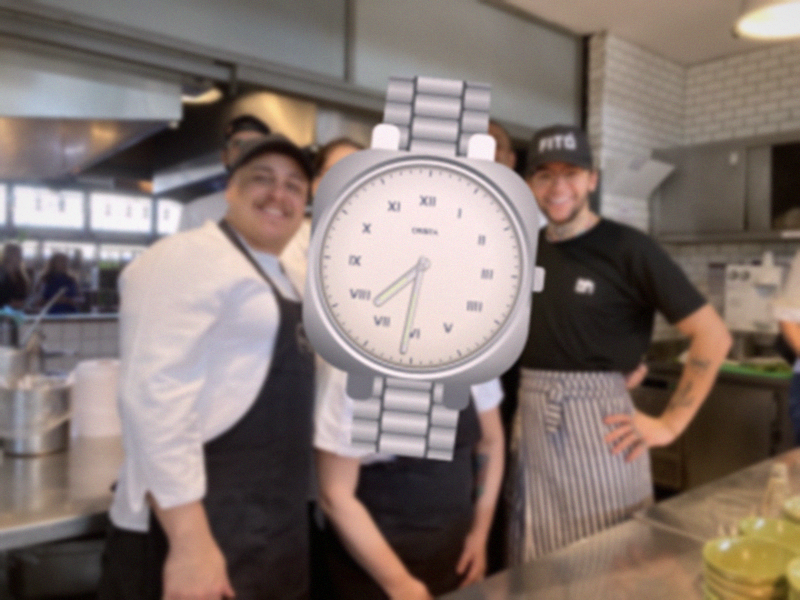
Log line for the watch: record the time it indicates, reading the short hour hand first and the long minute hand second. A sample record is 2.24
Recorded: 7.31
